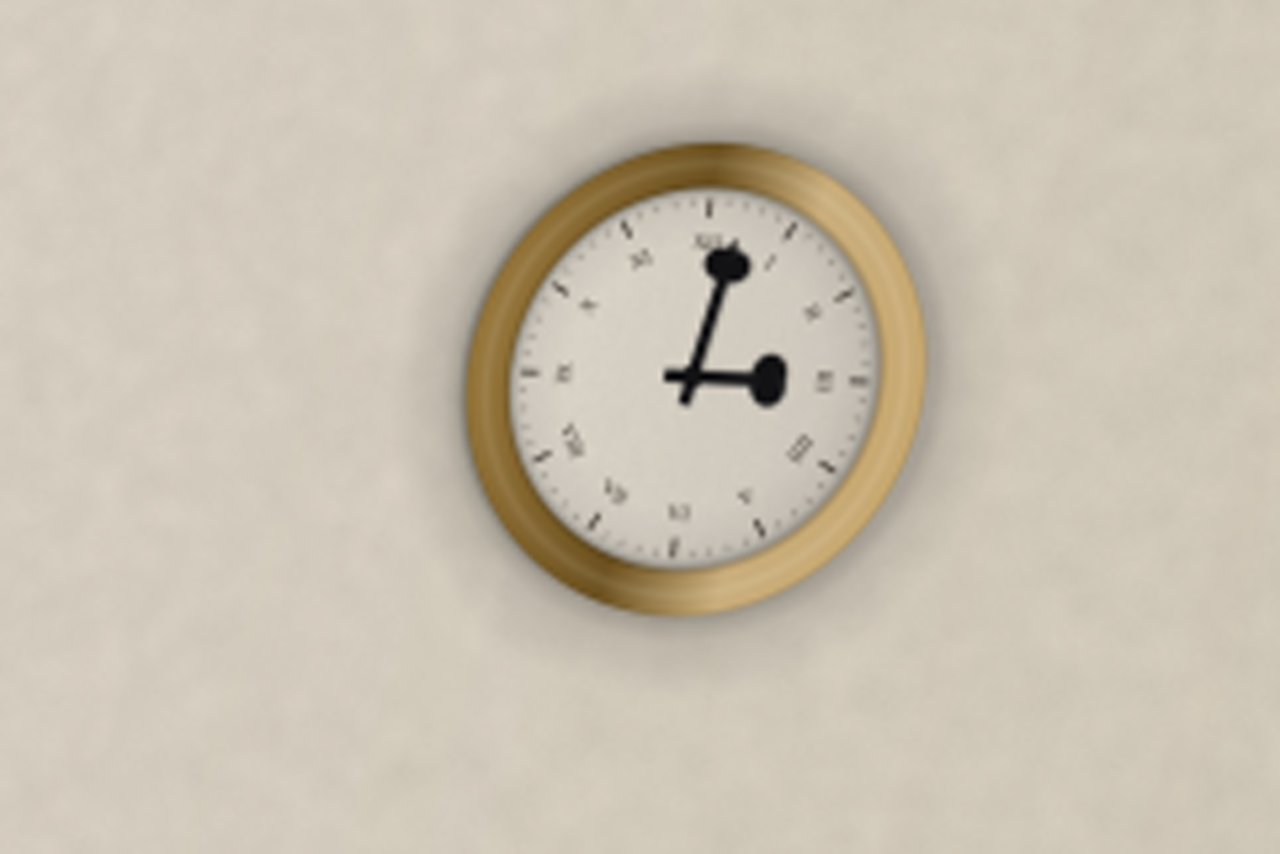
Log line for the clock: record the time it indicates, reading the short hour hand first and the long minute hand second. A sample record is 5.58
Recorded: 3.02
